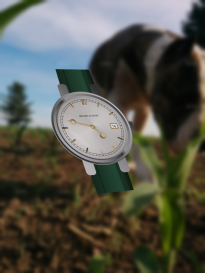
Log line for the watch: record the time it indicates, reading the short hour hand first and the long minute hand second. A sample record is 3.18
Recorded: 4.48
